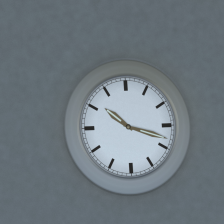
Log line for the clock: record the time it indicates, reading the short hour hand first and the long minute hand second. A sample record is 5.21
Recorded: 10.18
